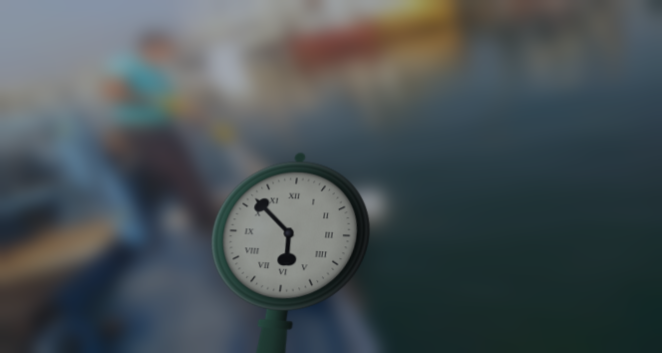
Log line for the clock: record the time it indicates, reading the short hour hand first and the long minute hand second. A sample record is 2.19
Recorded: 5.52
